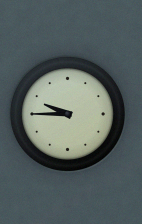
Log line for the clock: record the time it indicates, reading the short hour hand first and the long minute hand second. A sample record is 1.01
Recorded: 9.45
